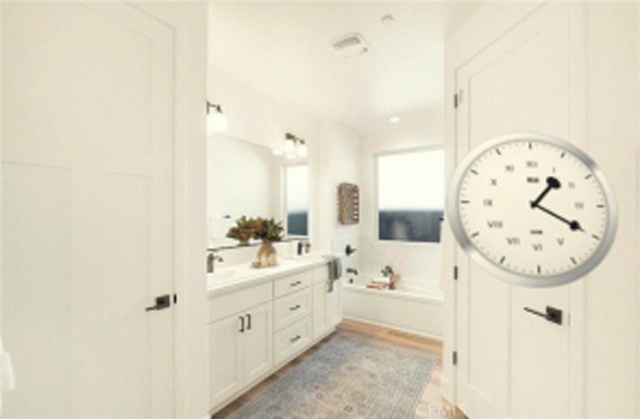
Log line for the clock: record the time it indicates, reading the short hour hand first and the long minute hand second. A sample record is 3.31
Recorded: 1.20
